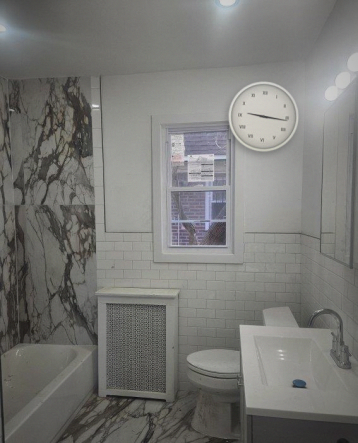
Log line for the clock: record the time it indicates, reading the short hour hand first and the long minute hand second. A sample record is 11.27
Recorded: 9.16
